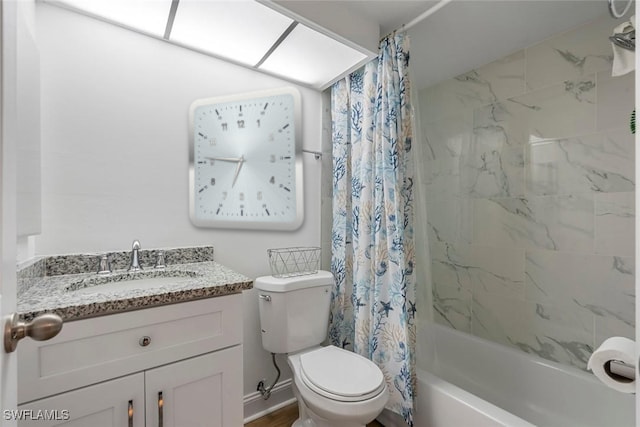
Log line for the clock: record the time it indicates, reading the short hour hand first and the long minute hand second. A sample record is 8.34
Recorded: 6.46
